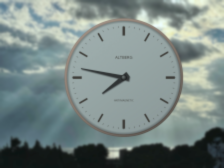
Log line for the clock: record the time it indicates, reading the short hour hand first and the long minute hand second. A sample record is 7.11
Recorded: 7.47
